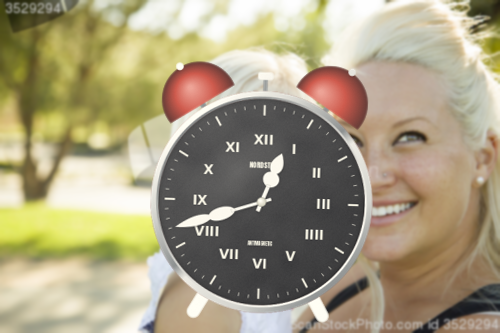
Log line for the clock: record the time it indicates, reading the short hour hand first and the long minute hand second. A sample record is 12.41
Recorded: 12.42
